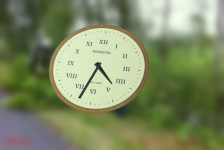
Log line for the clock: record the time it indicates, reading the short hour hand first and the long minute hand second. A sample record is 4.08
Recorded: 4.33
